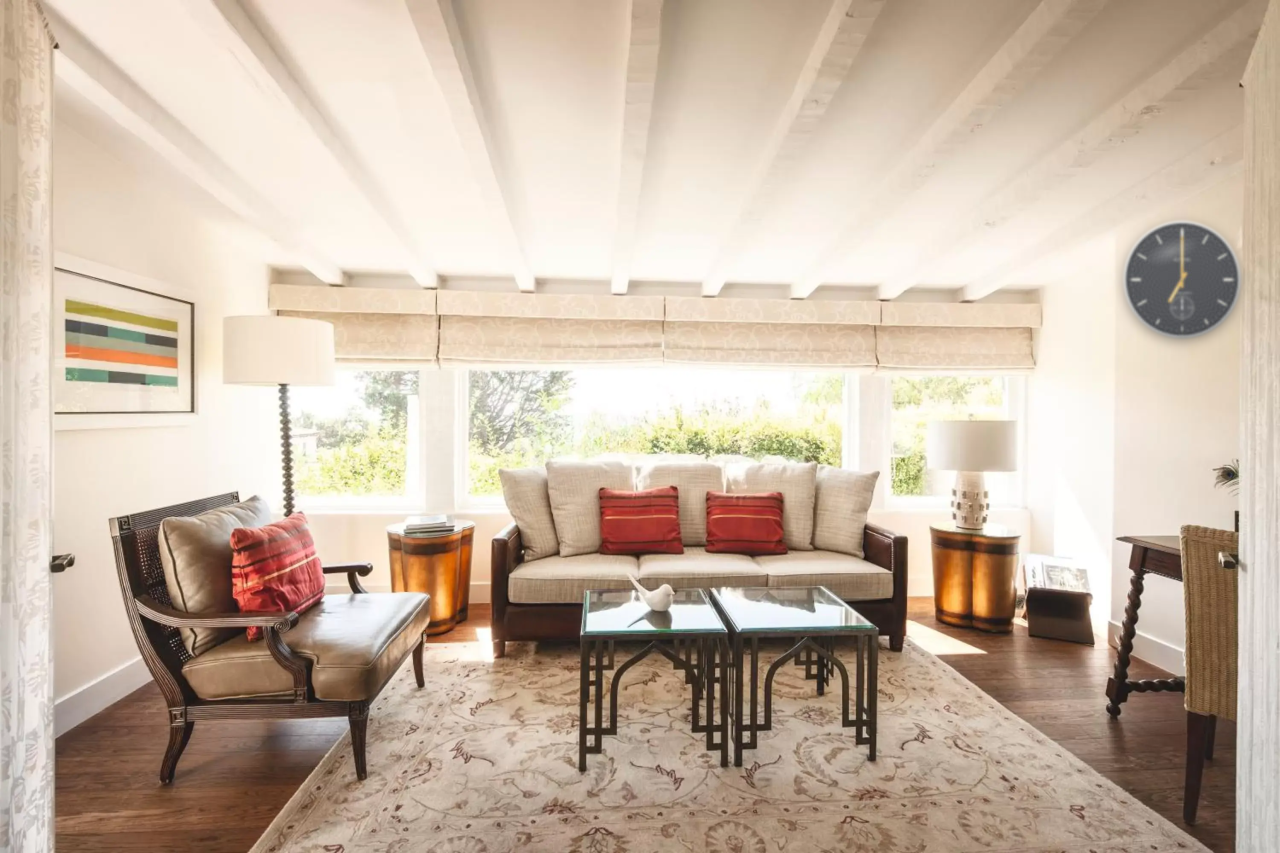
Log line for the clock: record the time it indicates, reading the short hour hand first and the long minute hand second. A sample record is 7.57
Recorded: 7.00
